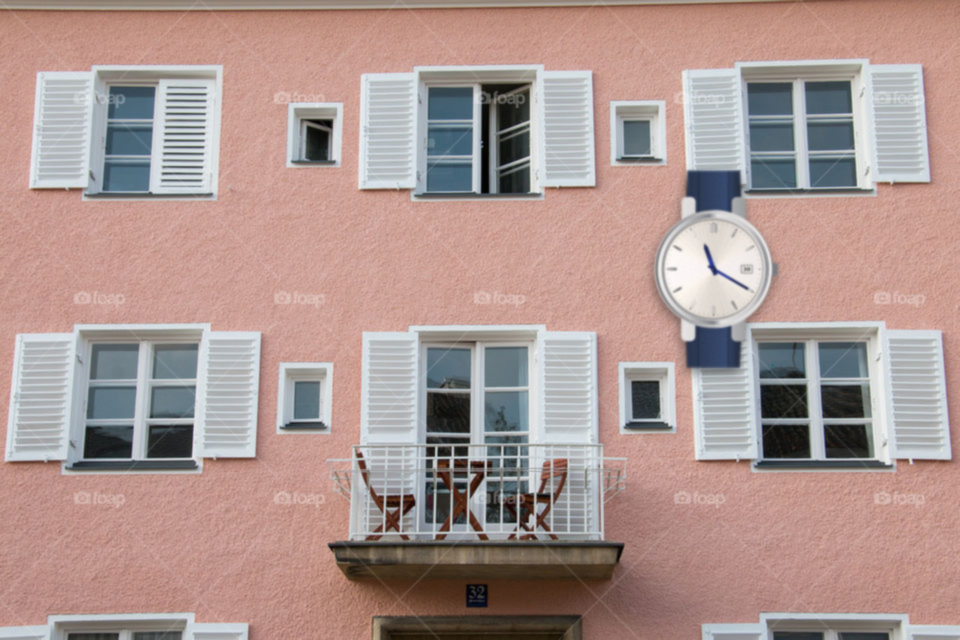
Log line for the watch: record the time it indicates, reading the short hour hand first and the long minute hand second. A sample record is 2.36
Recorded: 11.20
